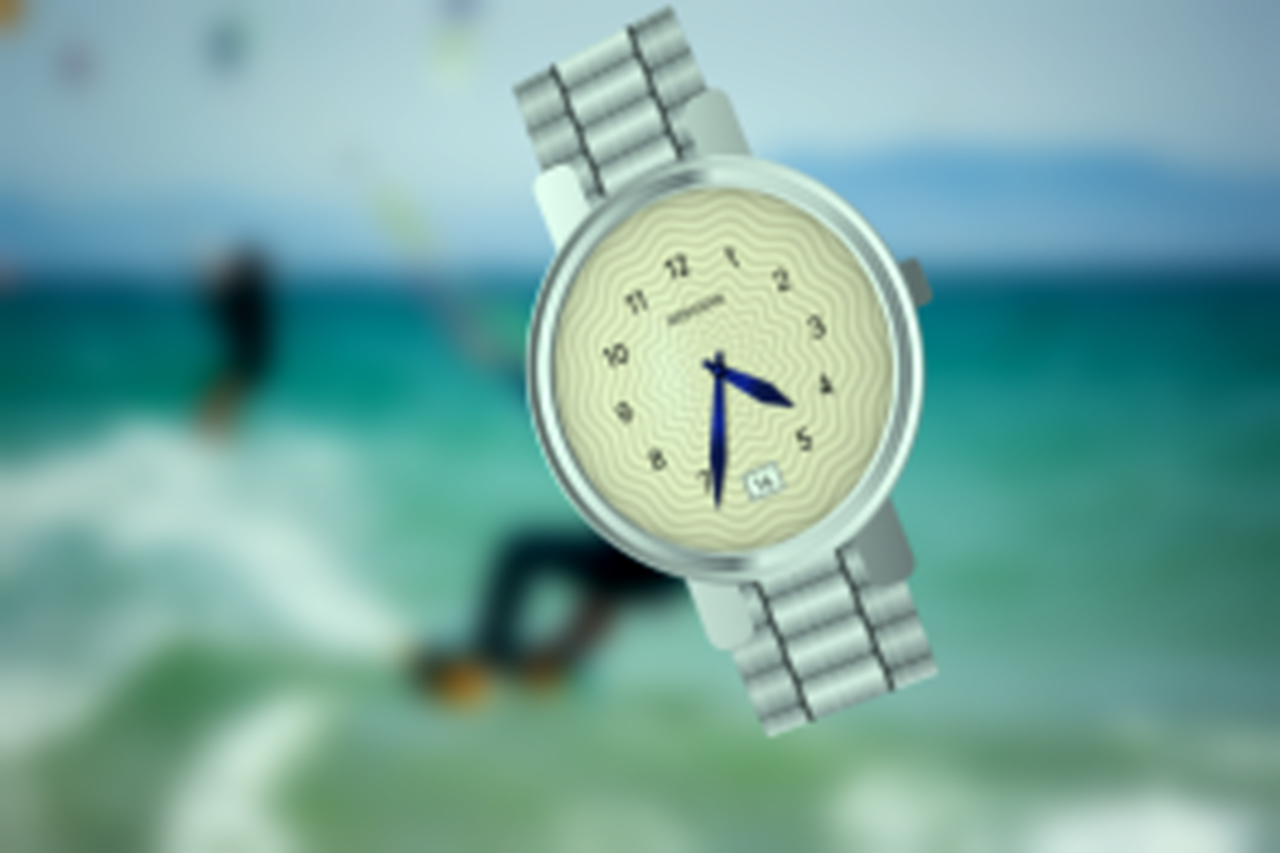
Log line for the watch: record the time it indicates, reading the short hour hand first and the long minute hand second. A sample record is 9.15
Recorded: 4.34
